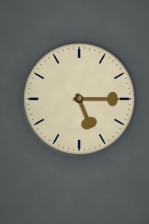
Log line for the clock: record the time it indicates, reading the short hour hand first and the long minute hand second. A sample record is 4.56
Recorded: 5.15
